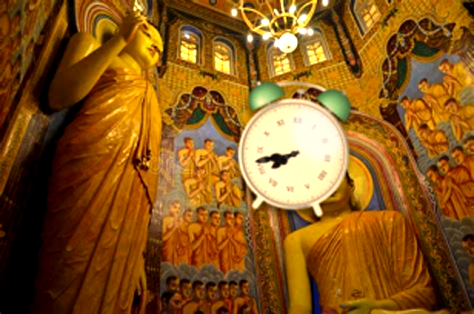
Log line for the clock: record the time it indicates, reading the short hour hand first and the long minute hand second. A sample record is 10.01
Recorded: 7.42
